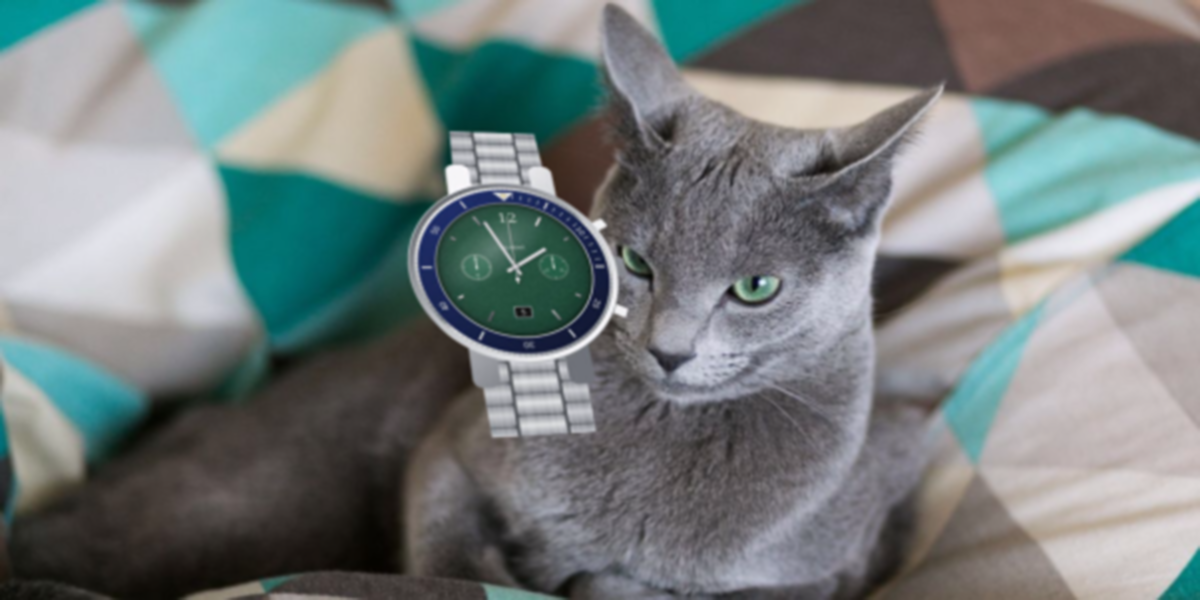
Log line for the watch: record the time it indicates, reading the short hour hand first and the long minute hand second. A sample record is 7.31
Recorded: 1.56
